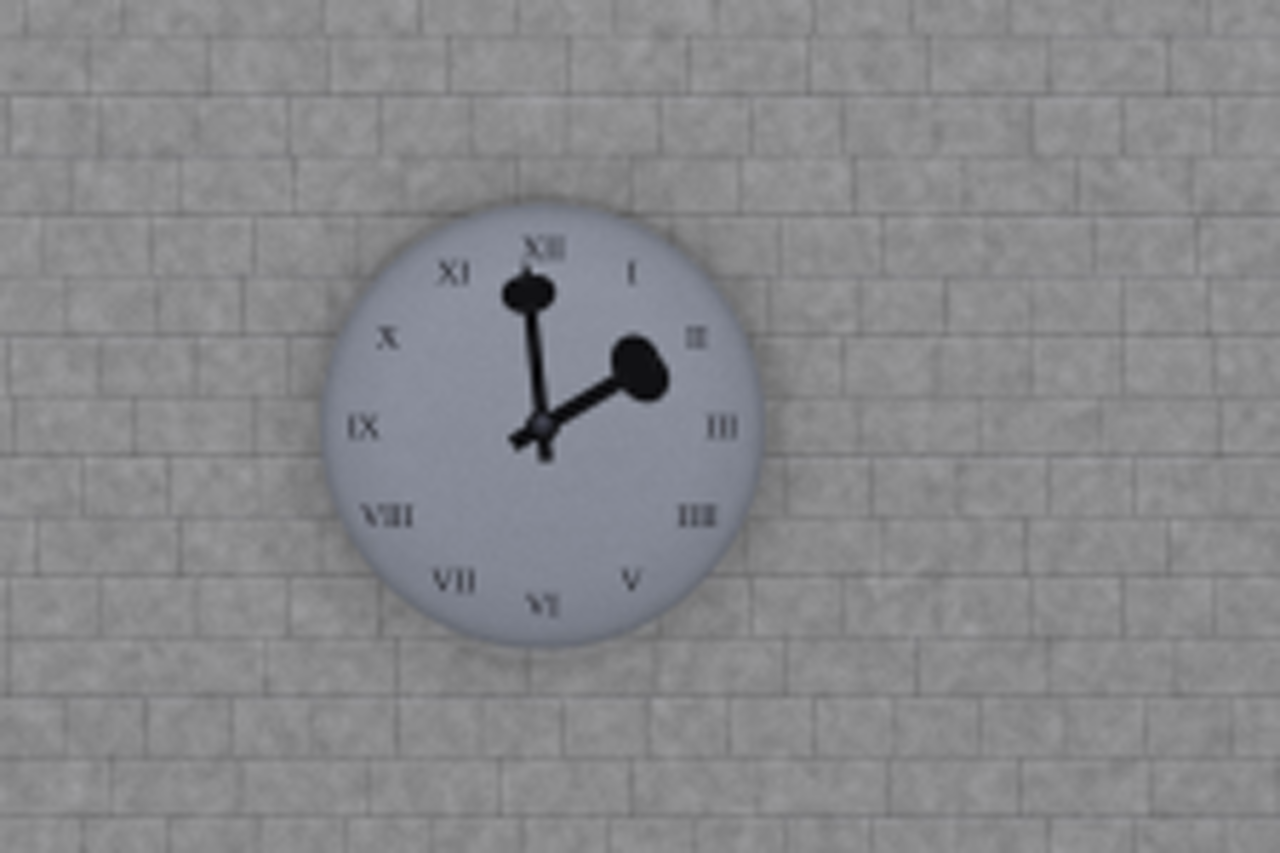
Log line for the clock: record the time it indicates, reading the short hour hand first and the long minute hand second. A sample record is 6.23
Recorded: 1.59
